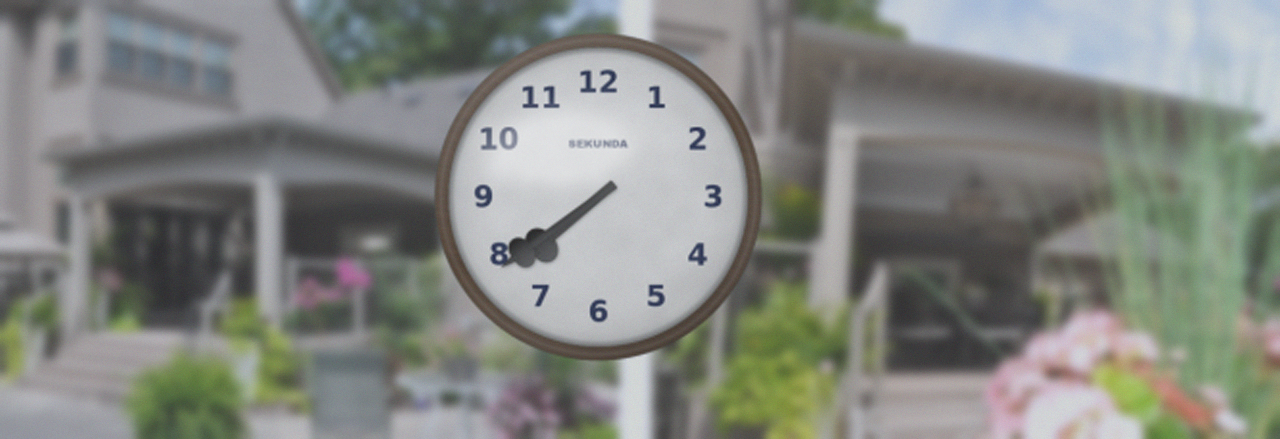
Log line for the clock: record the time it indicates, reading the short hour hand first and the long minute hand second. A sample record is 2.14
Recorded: 7.39
